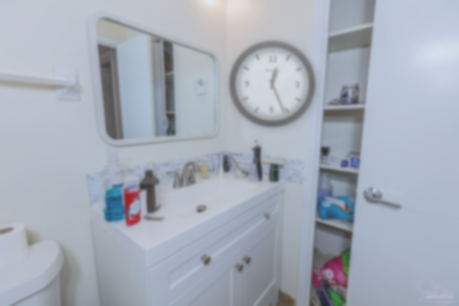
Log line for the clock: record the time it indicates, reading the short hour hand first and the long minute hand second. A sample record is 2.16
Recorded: 12.26
